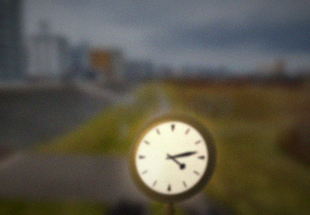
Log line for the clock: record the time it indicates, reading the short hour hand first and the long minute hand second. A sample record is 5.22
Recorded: 4.13
